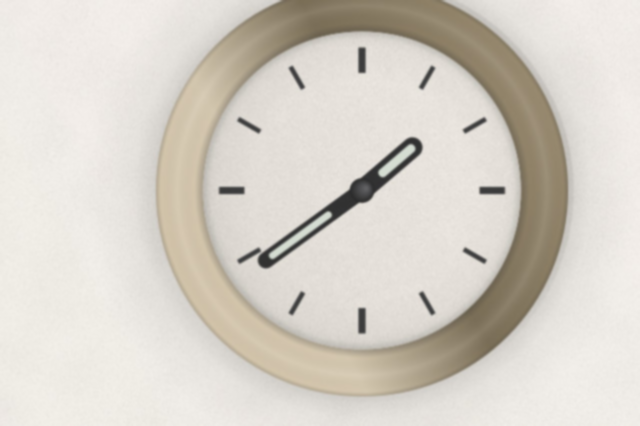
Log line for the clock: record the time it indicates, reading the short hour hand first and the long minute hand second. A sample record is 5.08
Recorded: 1.39
